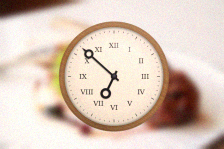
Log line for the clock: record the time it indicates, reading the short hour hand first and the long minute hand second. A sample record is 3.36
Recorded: 6.52
